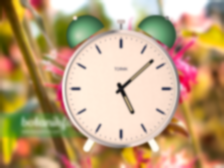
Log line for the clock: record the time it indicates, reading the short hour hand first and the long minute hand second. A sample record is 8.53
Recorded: 5.08
